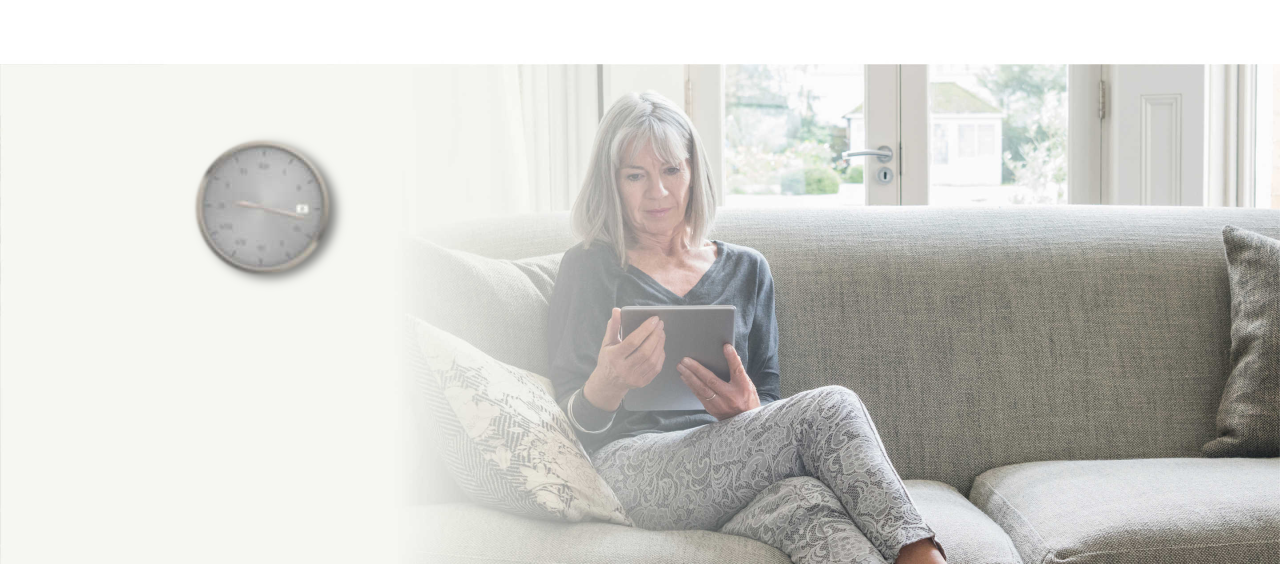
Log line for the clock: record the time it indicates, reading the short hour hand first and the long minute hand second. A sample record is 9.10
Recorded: 9.17
